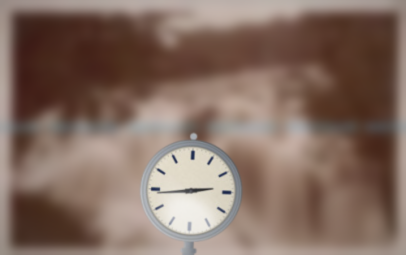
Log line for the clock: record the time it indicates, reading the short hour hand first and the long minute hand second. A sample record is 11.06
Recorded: 2.44
